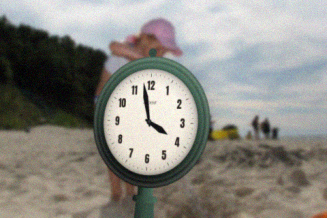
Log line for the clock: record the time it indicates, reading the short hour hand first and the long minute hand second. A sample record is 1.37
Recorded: 3.58
